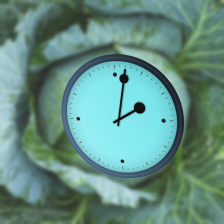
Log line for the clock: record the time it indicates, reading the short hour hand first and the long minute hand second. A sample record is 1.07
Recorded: 2.02
